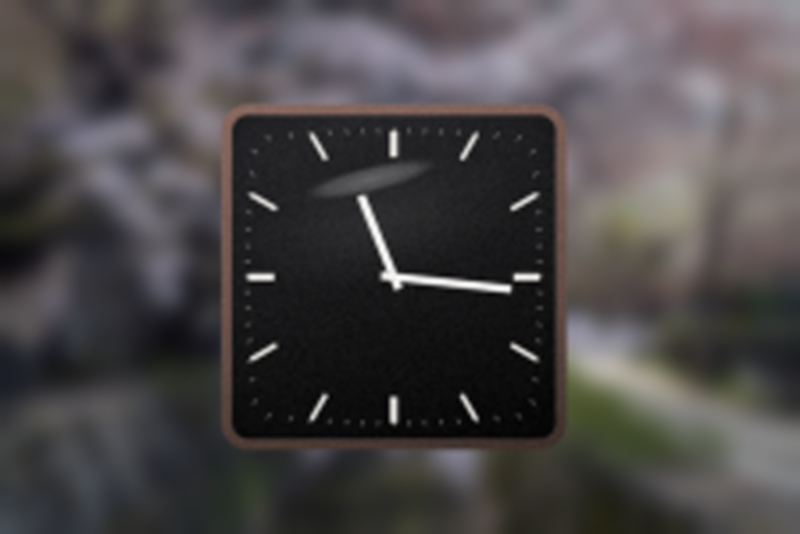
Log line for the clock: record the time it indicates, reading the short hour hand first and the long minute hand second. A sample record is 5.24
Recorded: 11.16
